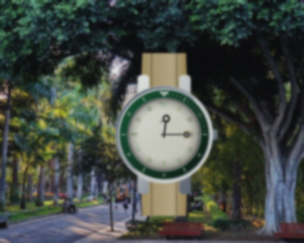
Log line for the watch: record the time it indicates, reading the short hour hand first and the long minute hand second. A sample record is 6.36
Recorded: 12.15
